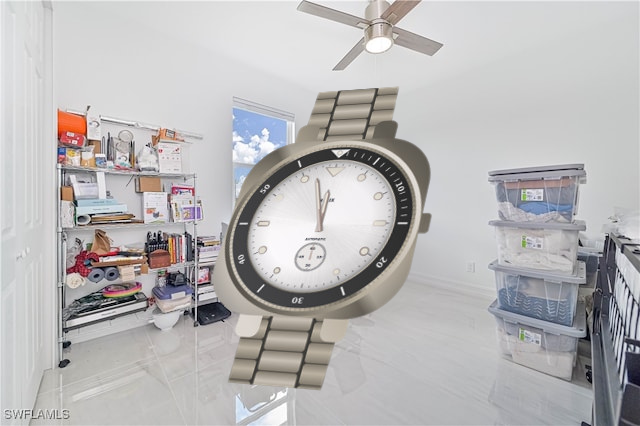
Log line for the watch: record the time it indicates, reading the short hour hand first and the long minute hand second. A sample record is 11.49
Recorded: 11.57
